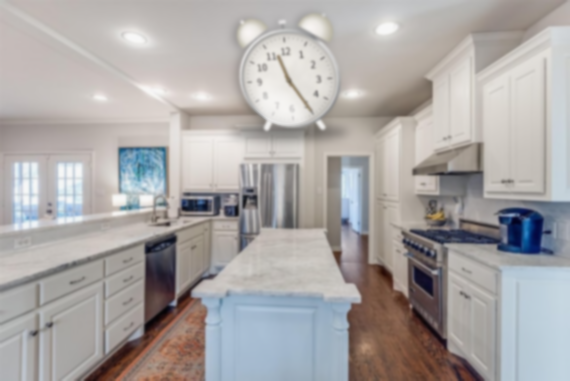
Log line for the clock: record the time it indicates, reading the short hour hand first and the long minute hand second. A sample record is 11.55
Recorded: 11.25
